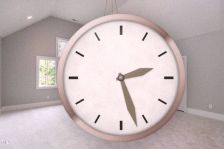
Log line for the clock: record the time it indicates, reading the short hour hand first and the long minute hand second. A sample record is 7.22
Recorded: 2.27
